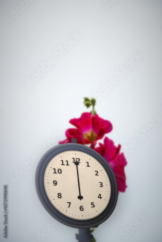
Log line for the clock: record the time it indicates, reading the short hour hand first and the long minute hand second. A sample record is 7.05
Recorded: 6.00
